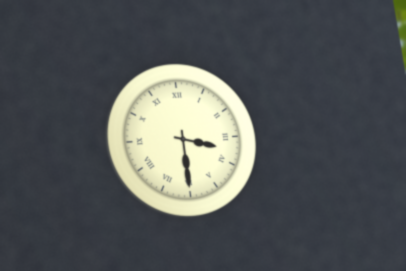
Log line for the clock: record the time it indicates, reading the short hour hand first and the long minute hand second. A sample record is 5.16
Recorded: 3.30
